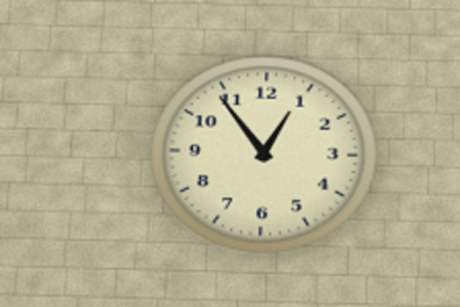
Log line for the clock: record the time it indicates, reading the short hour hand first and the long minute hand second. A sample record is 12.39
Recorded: 12.54
